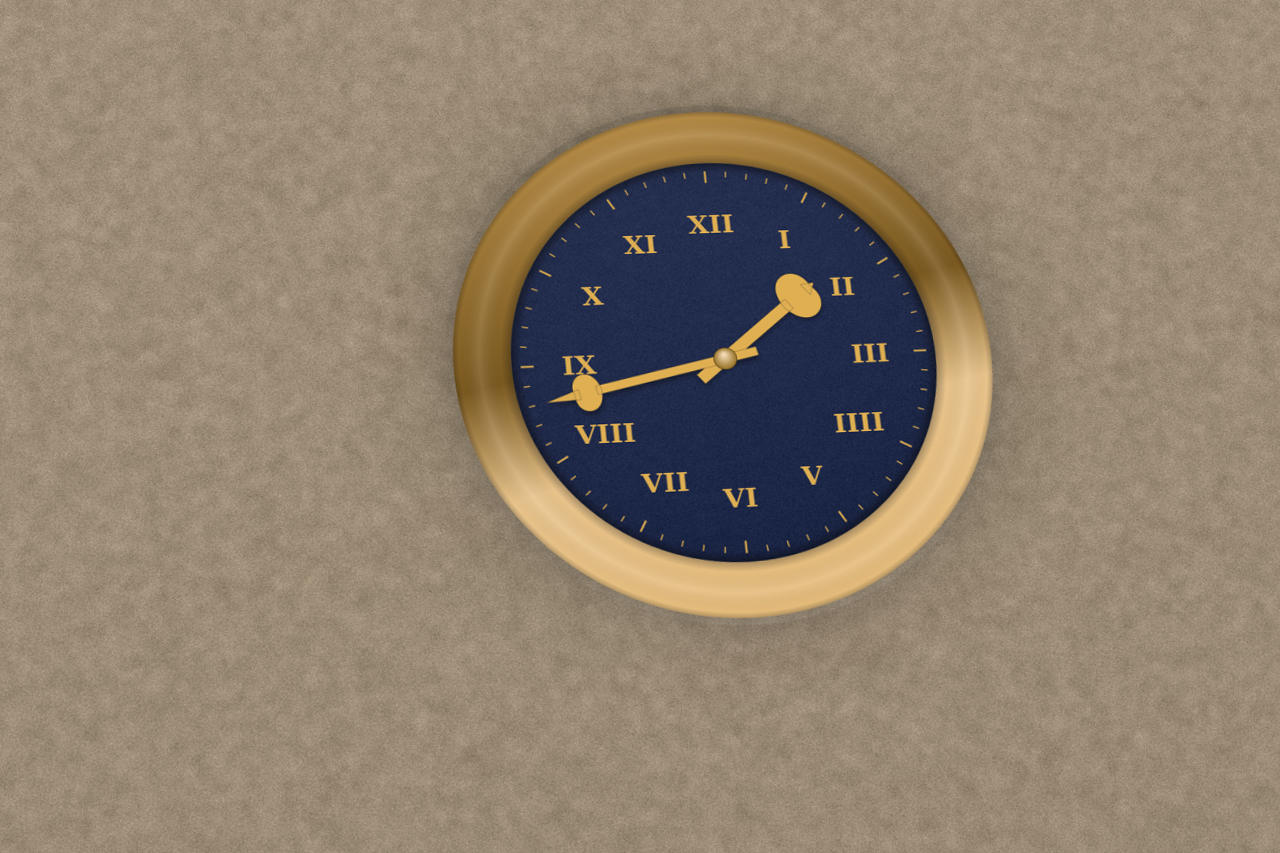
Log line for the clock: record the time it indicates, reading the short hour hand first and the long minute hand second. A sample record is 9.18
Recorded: 1.43
